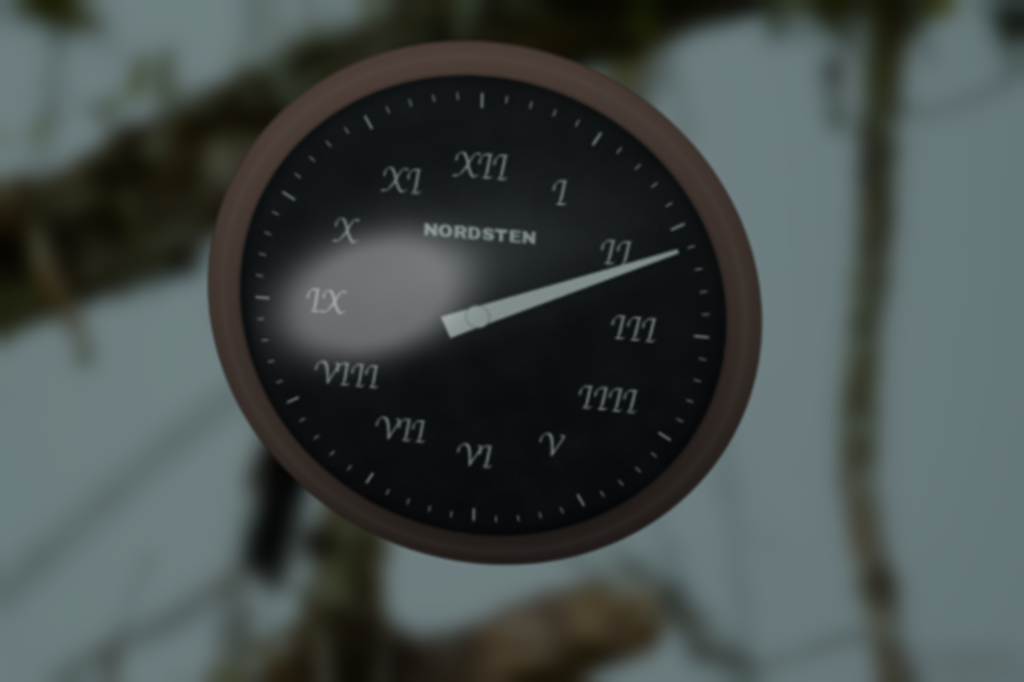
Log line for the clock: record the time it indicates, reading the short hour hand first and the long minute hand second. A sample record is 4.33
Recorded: 2.11
